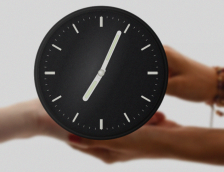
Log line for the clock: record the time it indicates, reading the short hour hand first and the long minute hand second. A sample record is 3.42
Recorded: 7.04
